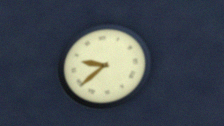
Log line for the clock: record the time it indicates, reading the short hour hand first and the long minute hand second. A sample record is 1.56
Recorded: 9.39
